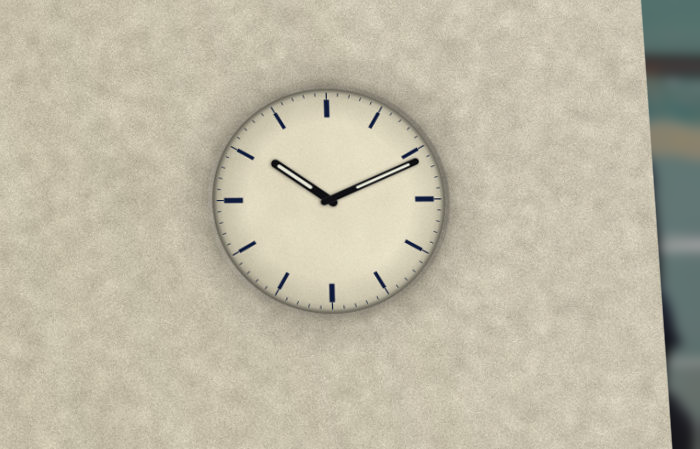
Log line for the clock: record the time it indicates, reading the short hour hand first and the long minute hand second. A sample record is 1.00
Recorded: 10.11
